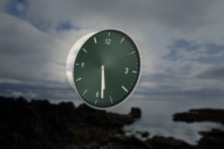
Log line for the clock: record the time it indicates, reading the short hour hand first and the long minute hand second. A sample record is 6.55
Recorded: 5.28
